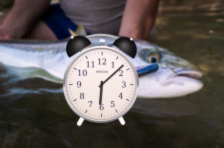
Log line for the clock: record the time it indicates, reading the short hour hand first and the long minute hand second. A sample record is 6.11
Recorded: 6.08
